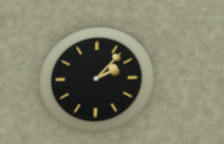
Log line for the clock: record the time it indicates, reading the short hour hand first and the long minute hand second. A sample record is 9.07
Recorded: 2.07
